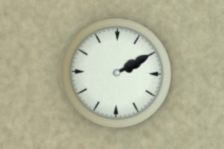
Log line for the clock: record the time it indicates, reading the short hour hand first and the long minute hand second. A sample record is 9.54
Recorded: 2.10
